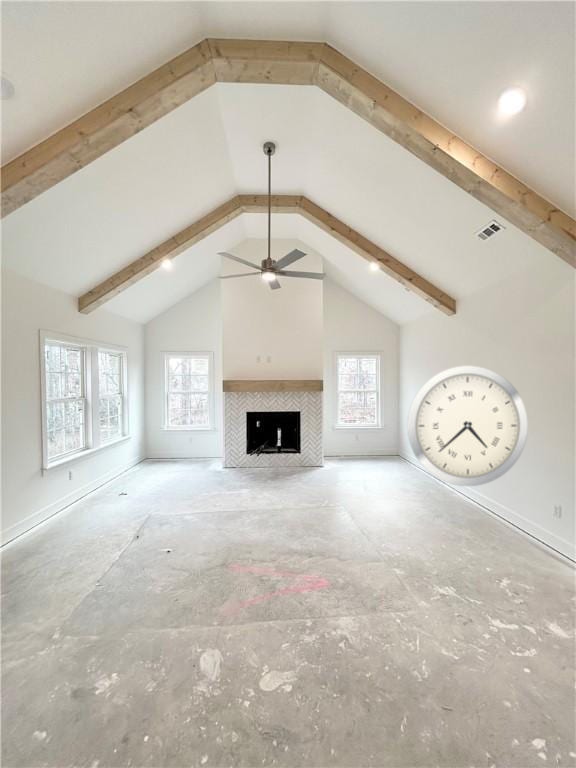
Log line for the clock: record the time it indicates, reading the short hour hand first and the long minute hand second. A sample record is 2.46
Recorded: 4.38
